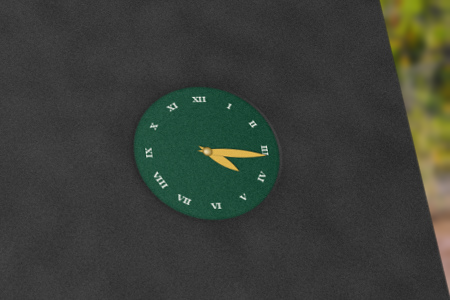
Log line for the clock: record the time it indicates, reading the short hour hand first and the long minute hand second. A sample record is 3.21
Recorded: 4.16
